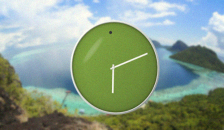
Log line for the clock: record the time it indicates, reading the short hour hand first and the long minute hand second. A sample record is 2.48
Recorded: 6.12
